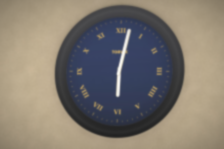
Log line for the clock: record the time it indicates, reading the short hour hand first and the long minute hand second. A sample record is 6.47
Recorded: 6.02
